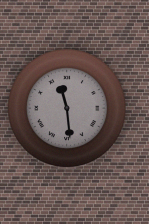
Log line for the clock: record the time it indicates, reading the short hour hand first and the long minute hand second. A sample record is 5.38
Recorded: 11.29
